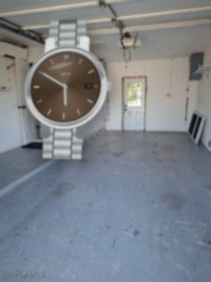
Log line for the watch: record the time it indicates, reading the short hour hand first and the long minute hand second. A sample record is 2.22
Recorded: 5.50
